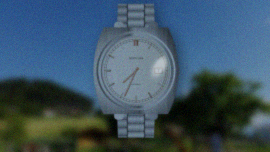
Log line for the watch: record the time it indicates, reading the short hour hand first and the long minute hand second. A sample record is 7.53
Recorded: 7.34
